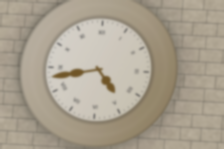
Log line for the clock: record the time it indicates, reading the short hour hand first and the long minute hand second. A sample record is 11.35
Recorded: 4.43
